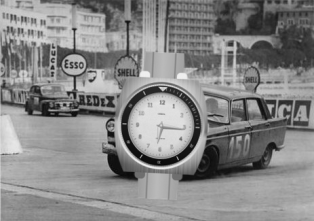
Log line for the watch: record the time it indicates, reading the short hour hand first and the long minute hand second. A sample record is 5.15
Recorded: 6.16
